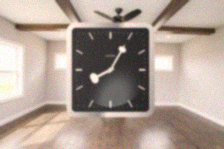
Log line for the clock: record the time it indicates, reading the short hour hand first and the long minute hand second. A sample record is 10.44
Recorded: 8.05
